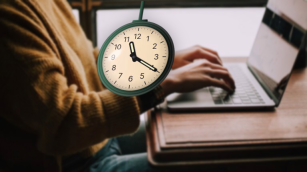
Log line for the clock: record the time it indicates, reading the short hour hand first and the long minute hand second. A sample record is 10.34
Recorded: 11.20
